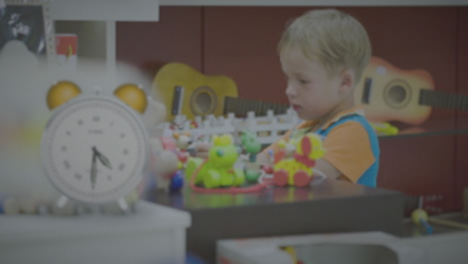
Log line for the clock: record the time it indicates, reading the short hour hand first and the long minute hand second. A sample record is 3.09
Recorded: 4.30
